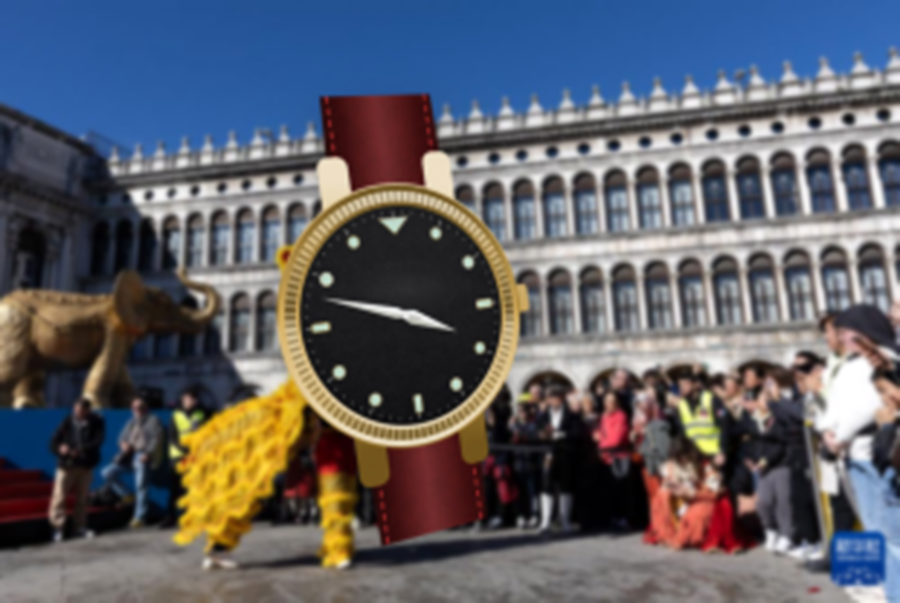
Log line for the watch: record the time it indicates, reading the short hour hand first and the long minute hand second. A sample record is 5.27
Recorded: 3.48
